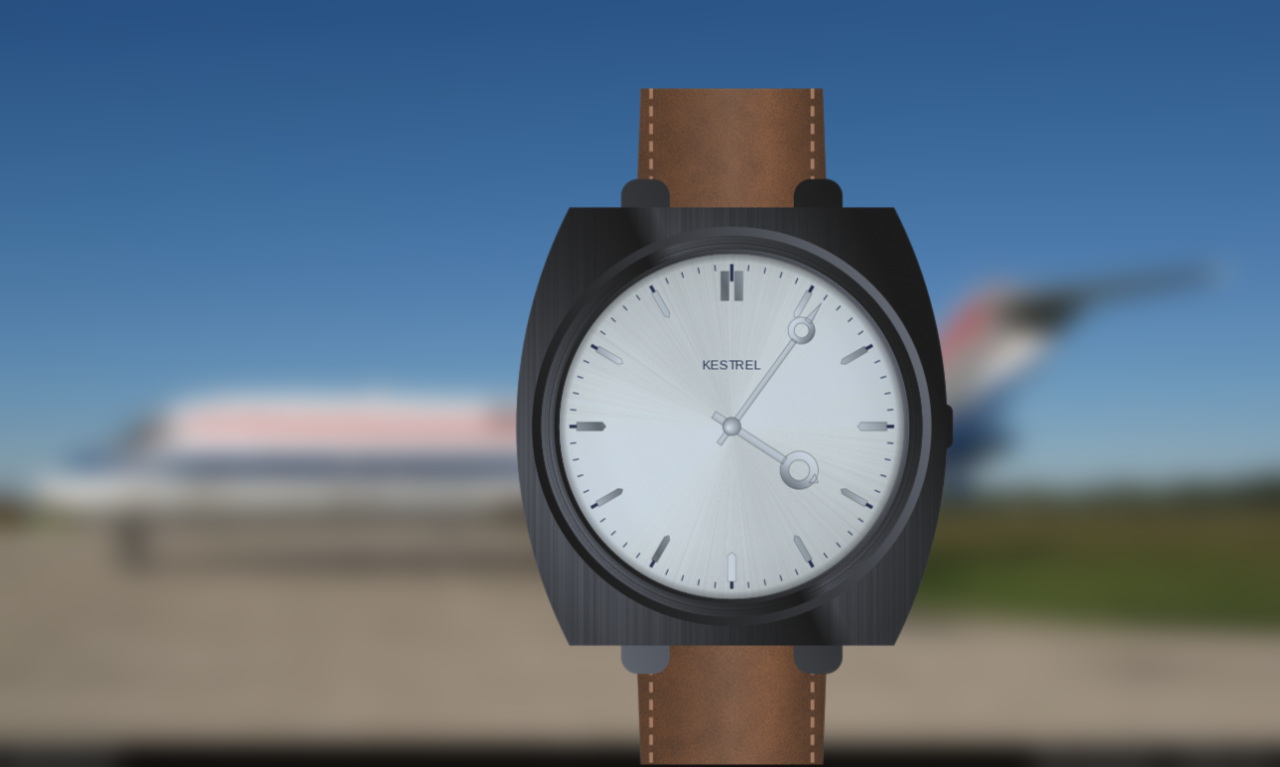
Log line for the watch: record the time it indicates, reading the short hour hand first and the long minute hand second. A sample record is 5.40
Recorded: 4.06
